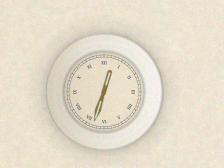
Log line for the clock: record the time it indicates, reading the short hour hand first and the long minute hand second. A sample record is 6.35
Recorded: 12.33
